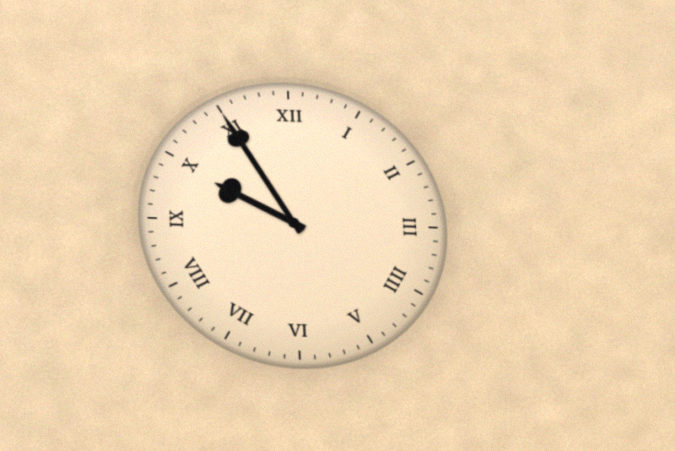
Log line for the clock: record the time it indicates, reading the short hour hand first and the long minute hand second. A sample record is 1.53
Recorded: 9.55
